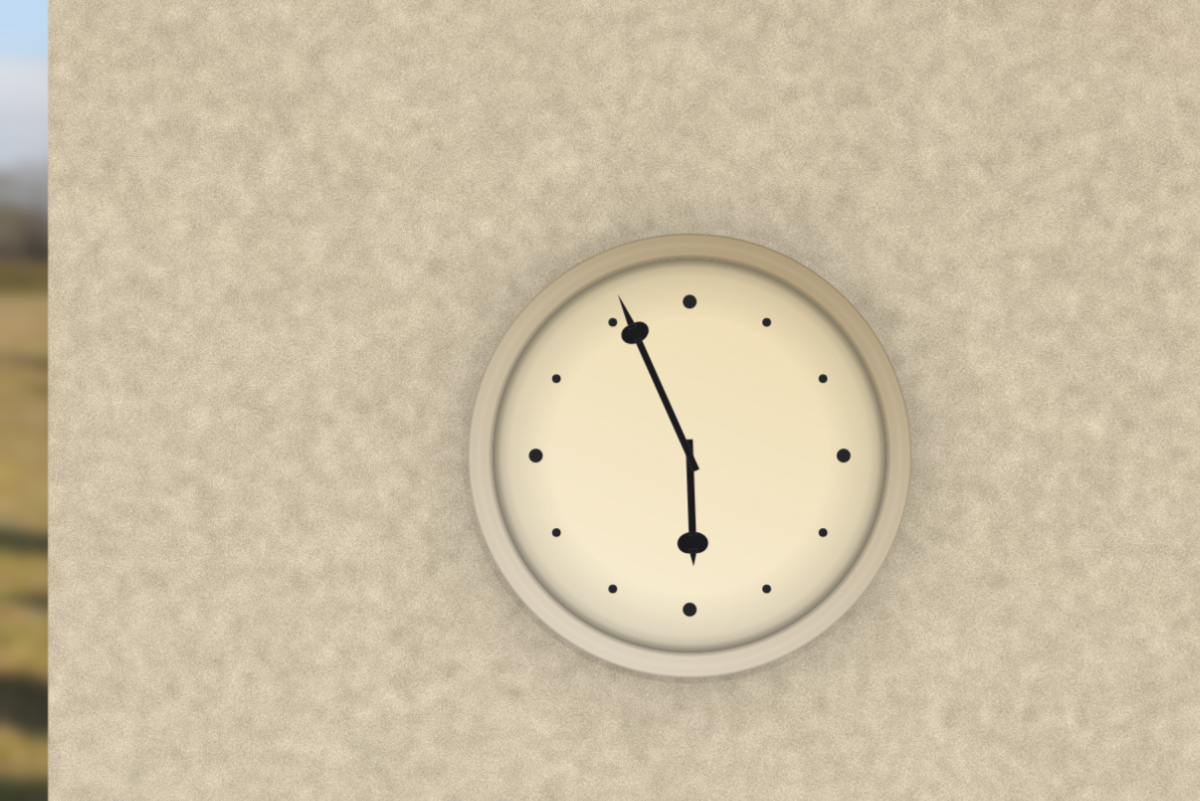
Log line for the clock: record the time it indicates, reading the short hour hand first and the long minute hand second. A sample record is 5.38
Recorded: 5.56
